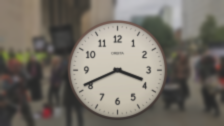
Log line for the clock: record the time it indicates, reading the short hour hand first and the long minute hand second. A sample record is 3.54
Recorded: 3.41
